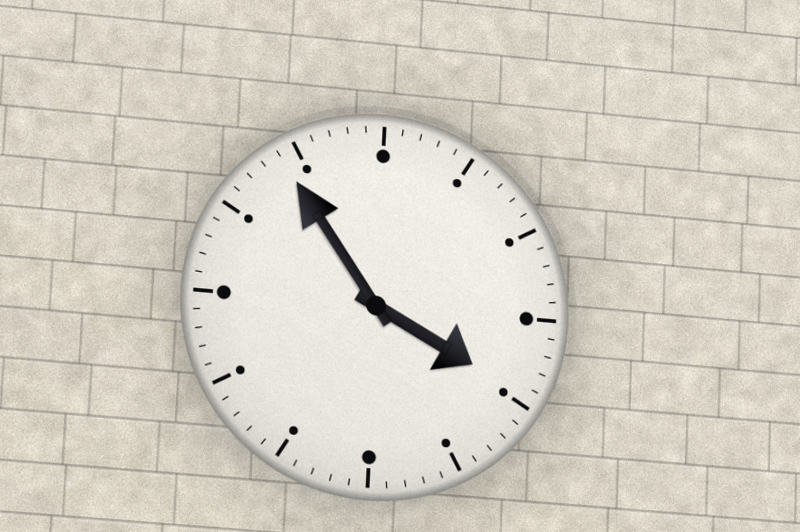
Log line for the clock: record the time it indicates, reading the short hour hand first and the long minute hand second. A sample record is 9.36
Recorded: 3.54
